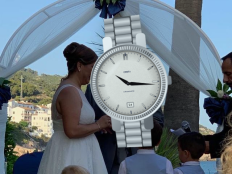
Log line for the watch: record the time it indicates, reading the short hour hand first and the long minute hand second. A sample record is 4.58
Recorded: 10.16
